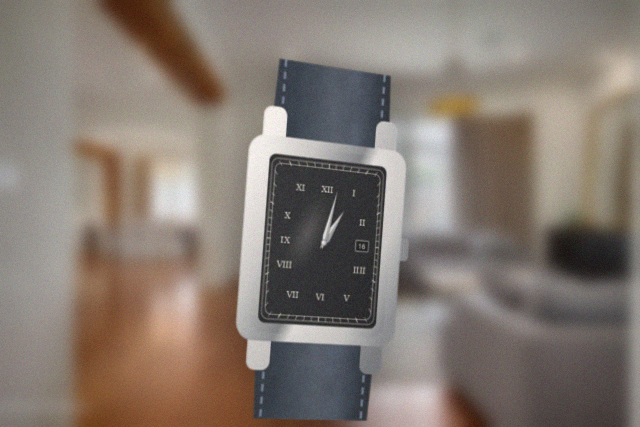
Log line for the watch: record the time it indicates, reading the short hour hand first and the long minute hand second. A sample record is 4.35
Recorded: 1.02
